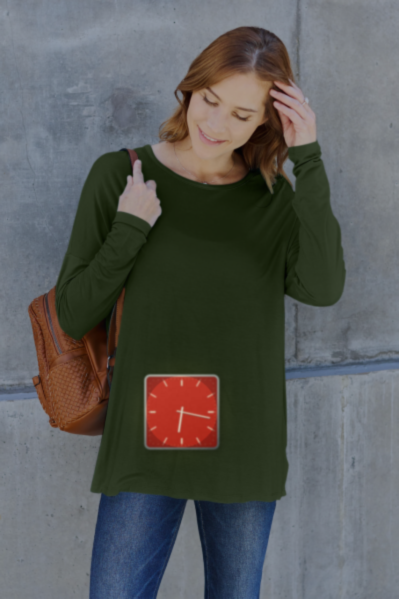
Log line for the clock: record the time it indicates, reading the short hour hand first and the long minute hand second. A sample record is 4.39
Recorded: 6.17
